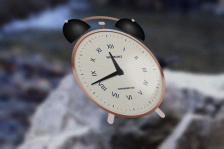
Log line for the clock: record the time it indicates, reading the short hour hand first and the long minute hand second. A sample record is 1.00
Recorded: 11.42
